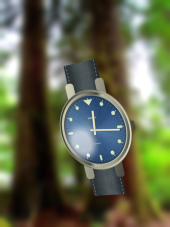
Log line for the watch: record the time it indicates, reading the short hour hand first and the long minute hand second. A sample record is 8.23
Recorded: 12.16
